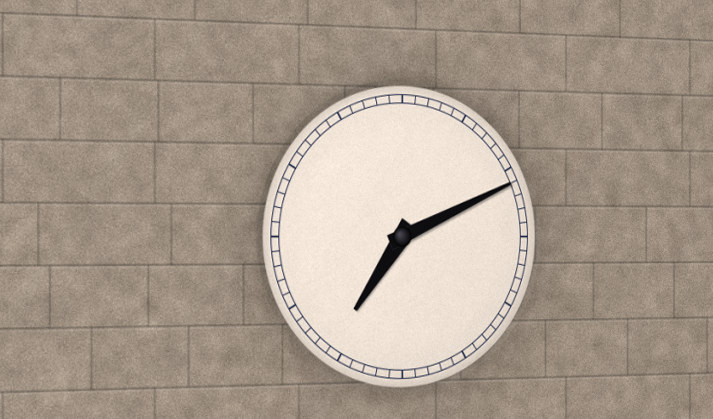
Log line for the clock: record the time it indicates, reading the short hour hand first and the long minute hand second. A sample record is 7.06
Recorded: 7.11
